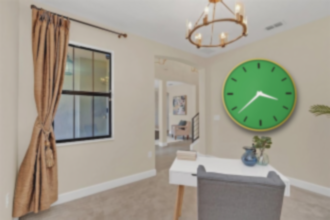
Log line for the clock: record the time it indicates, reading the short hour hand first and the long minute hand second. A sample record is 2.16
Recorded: 3.38
